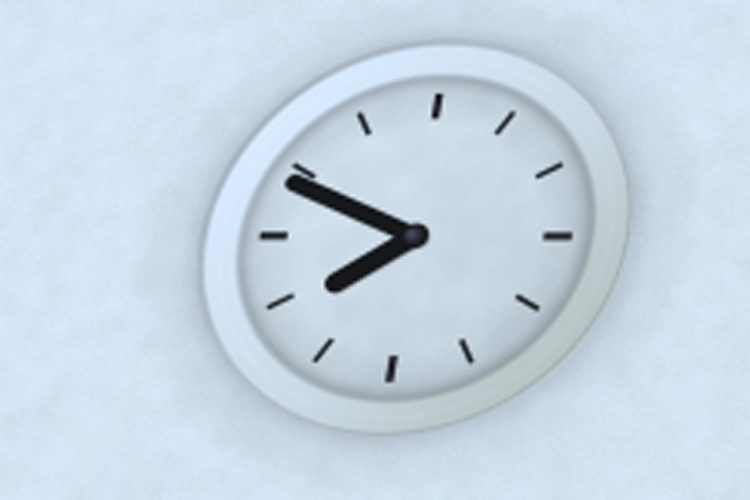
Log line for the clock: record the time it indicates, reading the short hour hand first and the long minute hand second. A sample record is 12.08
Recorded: 7.49
